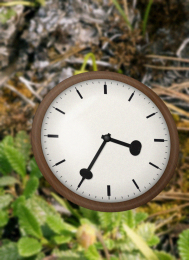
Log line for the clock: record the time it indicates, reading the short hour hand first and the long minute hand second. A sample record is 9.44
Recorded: 3.35
